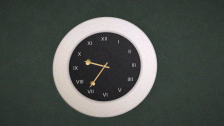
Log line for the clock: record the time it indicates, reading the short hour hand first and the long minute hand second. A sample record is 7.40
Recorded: 9.36
